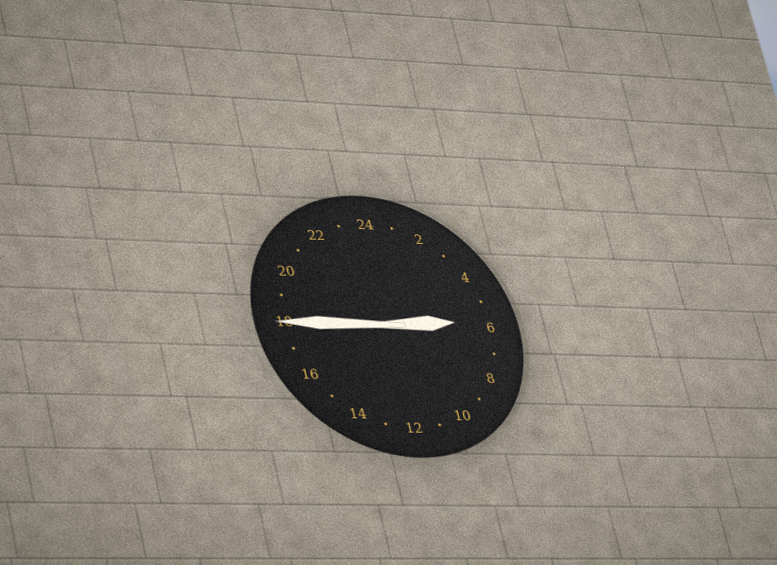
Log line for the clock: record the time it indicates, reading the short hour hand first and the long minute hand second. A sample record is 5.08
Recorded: 5.45
